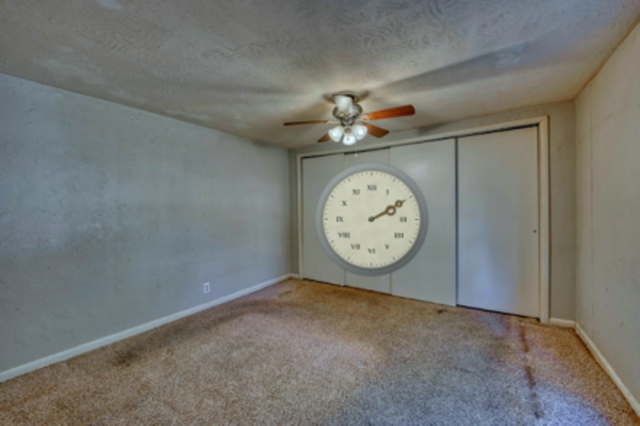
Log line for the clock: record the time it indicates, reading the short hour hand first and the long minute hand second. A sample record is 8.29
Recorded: 2.10
